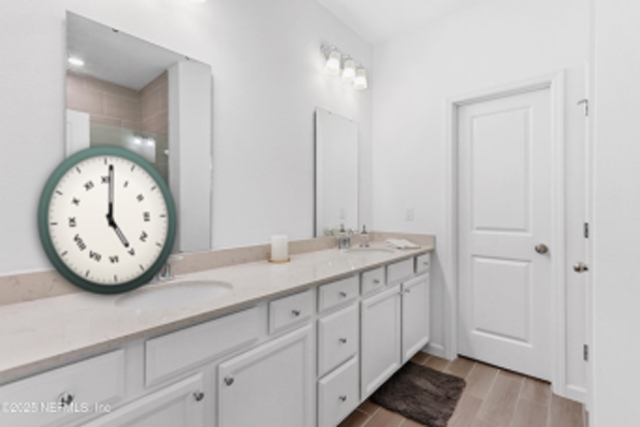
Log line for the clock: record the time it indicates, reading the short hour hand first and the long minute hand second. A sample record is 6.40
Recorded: 5.01
